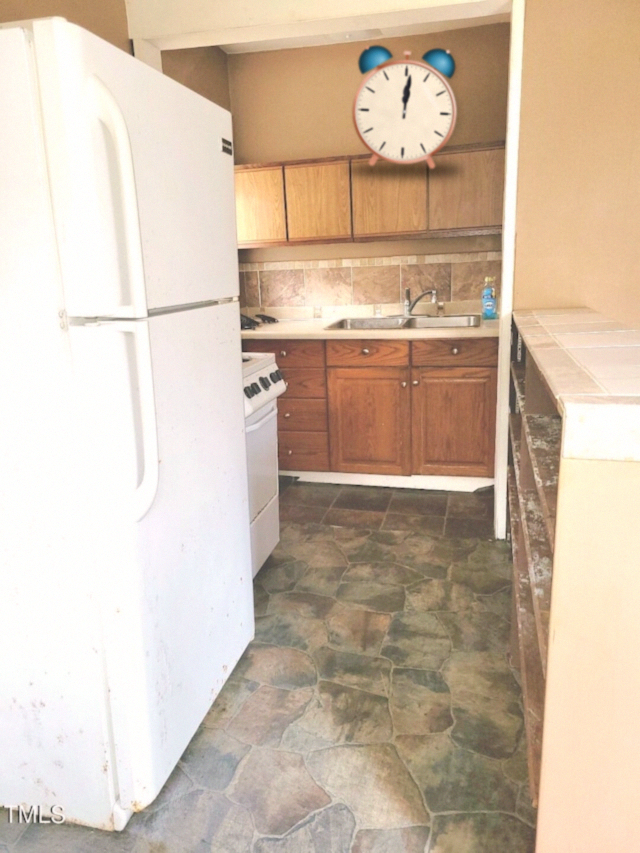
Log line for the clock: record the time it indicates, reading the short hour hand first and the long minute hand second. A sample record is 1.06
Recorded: 12.01
